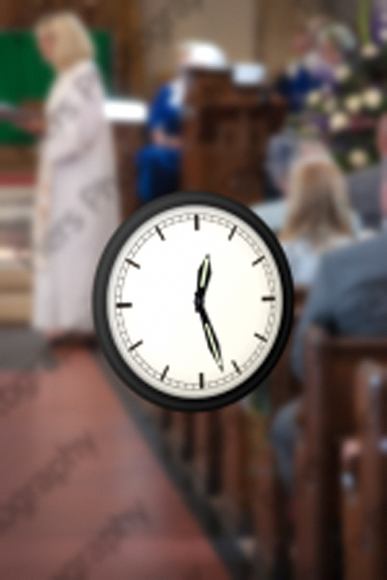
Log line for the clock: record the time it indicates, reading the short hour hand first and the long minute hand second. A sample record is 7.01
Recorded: 12.27
